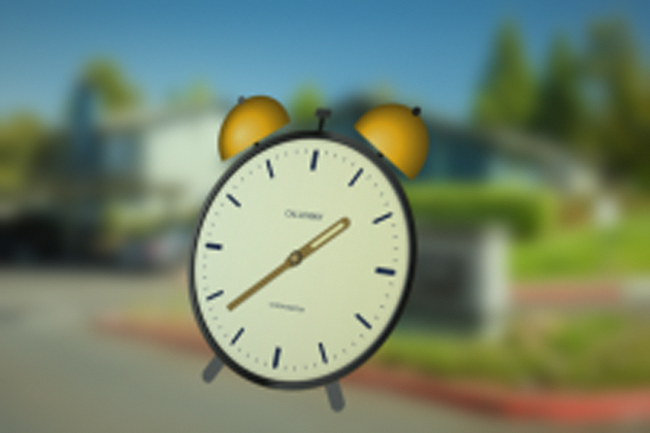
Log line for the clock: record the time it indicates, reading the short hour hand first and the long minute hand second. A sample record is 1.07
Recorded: 1.38
